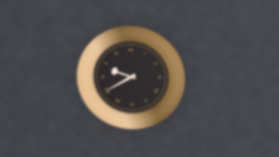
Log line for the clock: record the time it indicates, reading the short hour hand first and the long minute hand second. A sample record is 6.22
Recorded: 9.40
